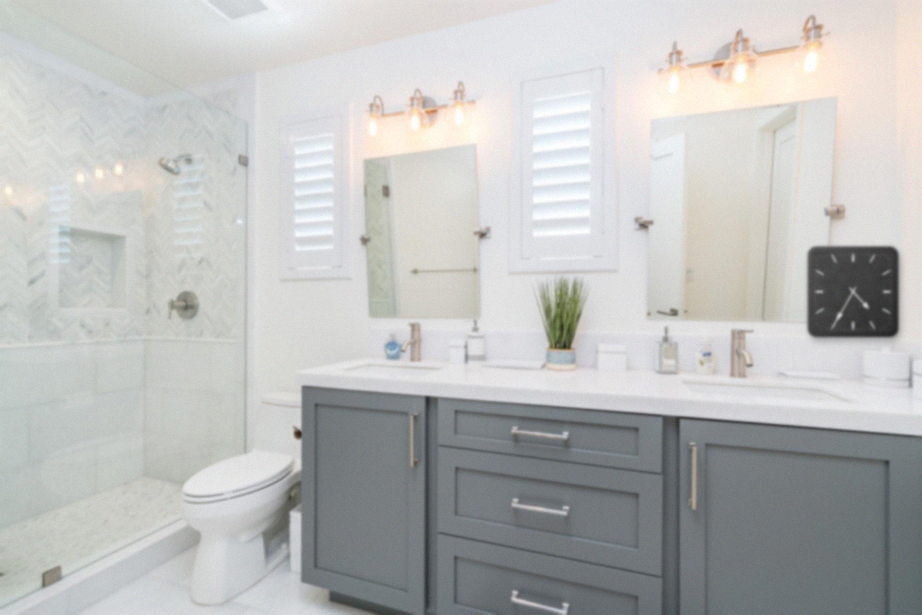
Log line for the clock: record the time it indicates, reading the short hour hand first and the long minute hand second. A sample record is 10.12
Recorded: 4.35
